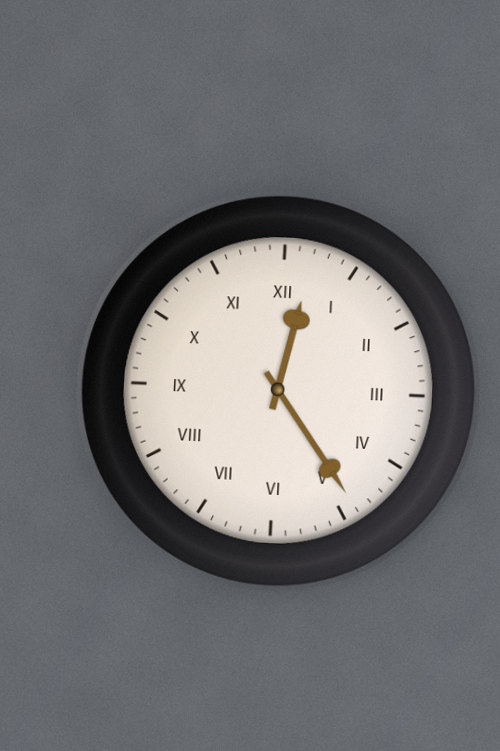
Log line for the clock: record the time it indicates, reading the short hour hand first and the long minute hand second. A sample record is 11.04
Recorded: 12.24
